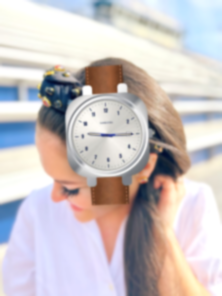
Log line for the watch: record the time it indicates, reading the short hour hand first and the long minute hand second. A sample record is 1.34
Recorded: 9.15
